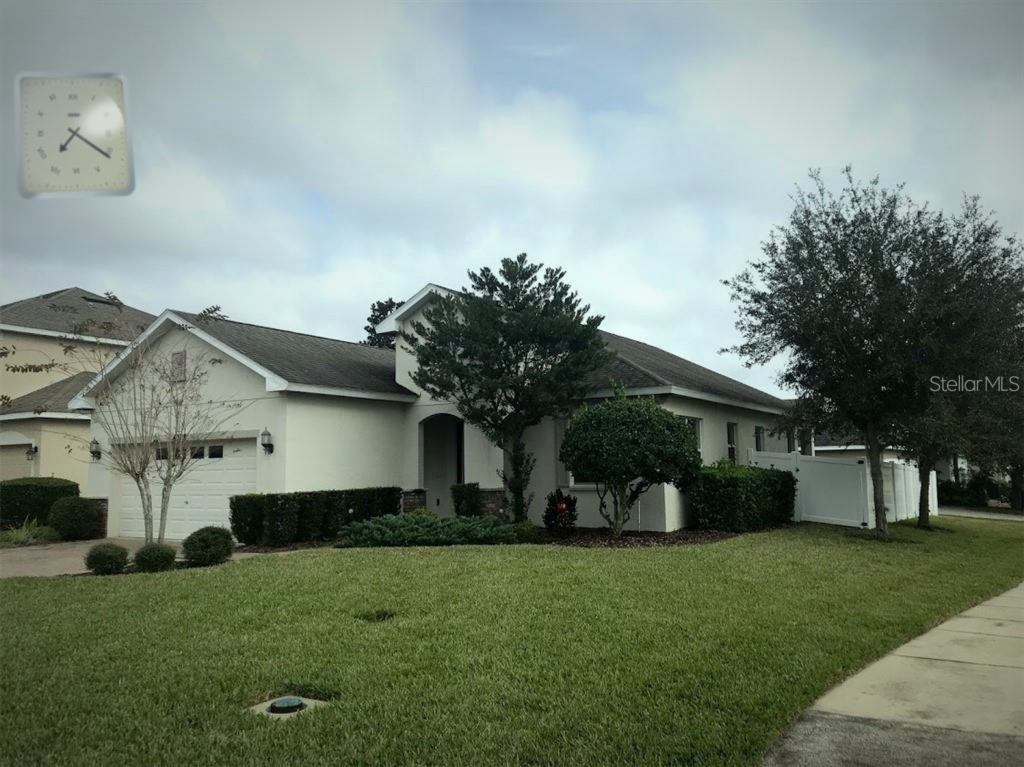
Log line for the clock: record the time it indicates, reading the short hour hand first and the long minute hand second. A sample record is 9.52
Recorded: 7.21
